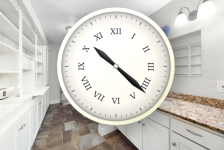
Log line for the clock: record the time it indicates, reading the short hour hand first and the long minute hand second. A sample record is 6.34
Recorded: 10.22
